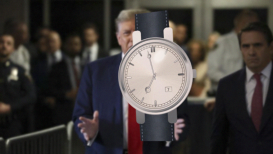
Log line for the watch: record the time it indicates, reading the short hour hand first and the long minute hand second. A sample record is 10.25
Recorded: 6.58
